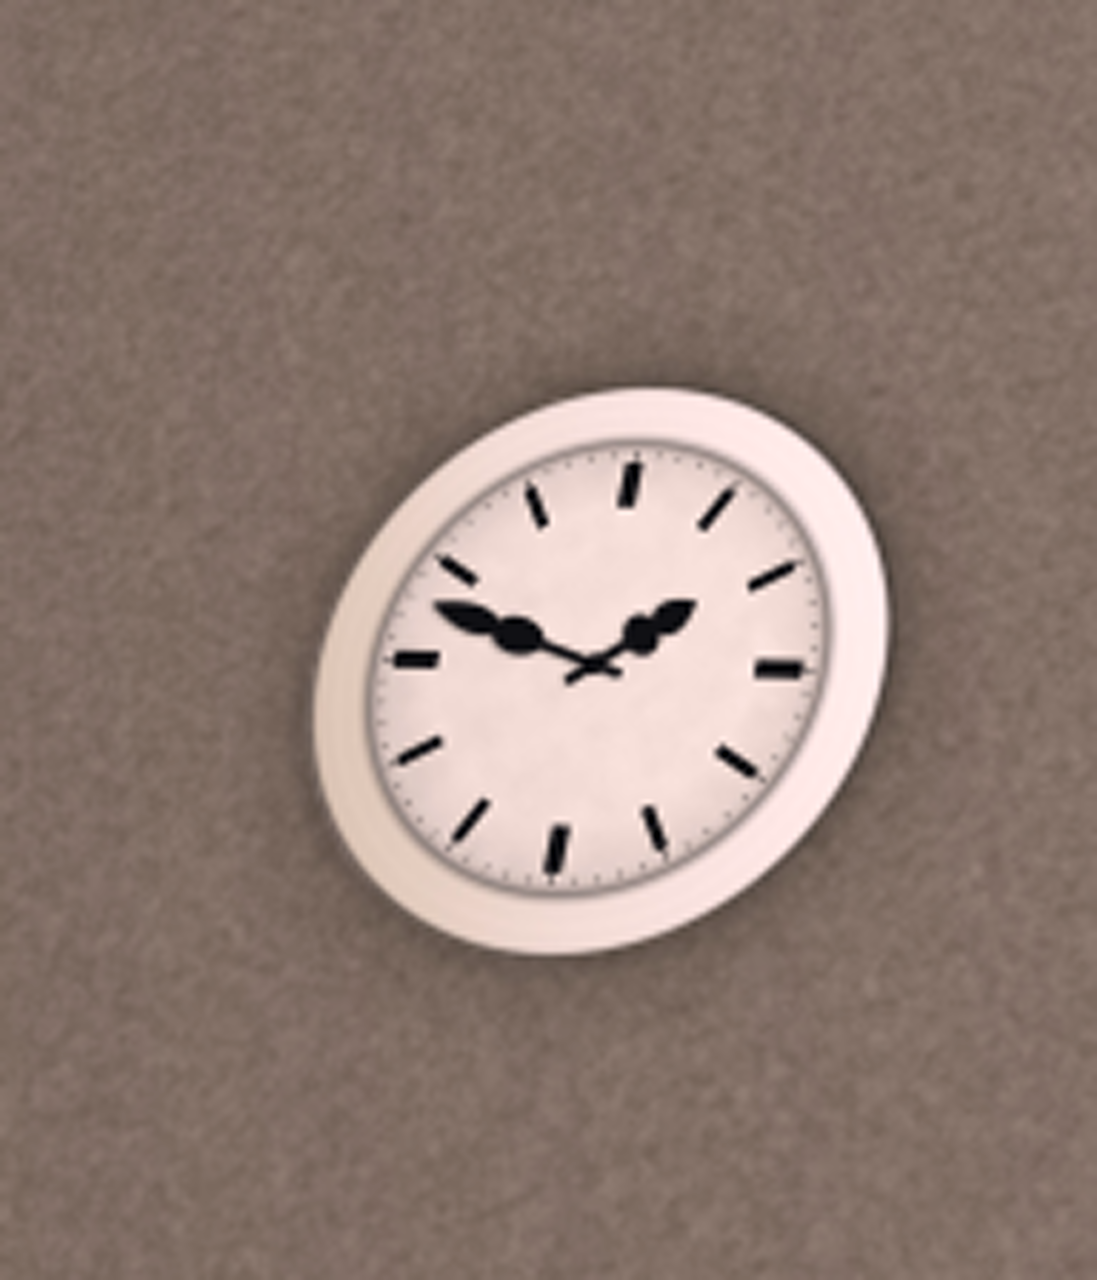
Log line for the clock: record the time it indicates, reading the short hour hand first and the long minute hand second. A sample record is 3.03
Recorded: 1.48
